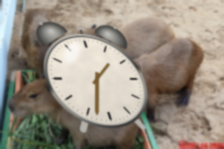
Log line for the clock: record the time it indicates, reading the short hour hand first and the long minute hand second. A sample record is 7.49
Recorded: 1.33
